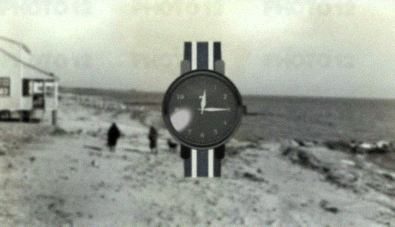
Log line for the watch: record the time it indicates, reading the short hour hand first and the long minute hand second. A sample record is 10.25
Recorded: 12.15
